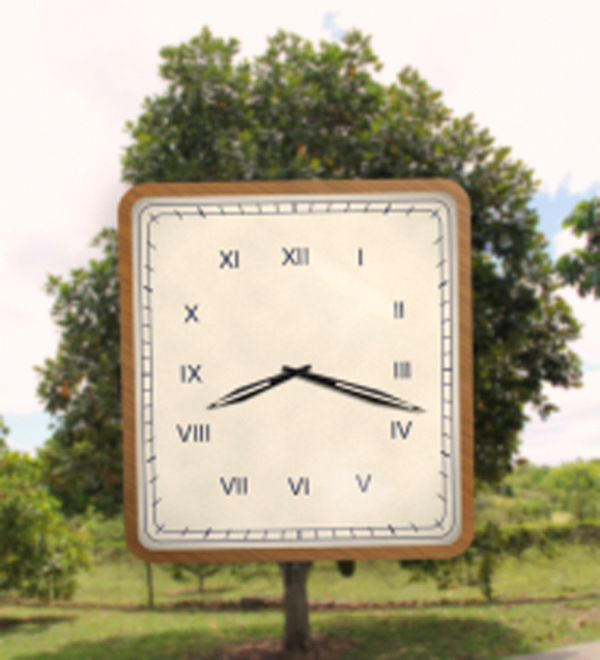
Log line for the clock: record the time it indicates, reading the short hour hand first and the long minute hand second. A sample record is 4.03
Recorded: 8.18
